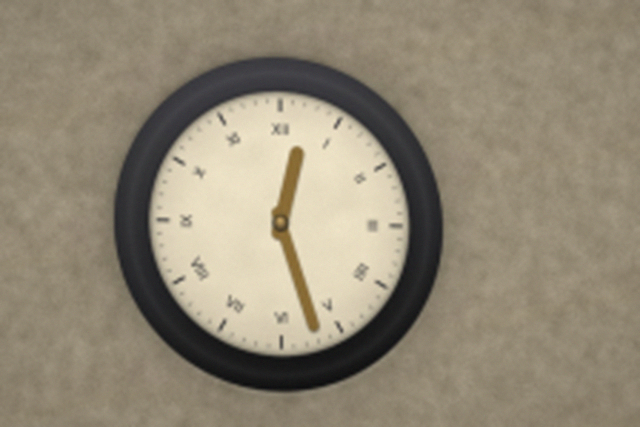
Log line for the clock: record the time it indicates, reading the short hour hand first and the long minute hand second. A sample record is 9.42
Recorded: 12.27
